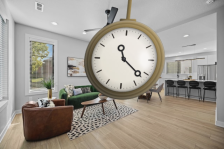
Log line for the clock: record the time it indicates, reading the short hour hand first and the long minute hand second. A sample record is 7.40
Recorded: 11.22
